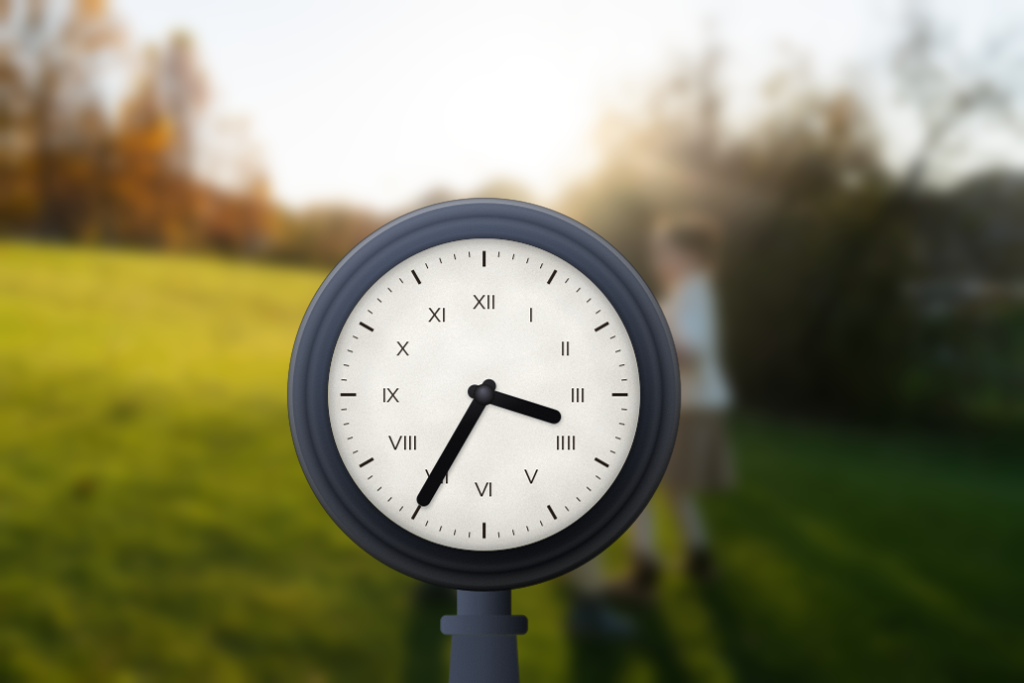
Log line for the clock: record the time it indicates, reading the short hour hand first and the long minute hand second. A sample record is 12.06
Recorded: 3.35
